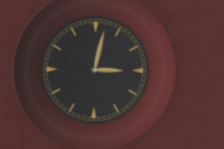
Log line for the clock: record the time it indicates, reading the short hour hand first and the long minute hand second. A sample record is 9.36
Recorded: 3.02
